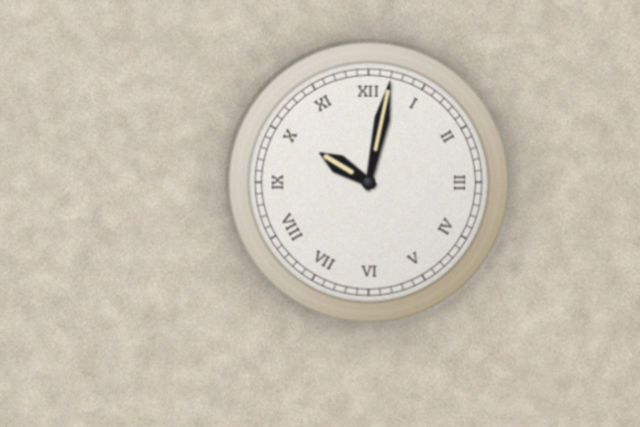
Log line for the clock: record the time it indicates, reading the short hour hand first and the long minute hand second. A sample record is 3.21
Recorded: 10.02
